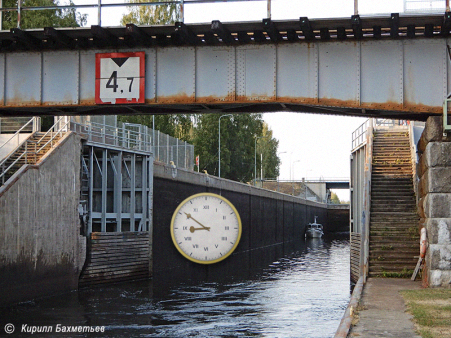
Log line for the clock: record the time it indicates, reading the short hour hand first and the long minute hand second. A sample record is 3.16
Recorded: 8.51
